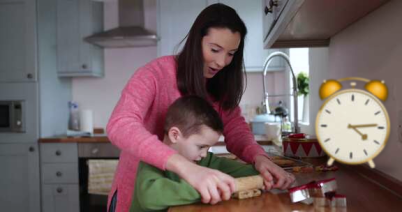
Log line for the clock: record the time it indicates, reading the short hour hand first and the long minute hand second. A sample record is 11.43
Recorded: 4.14
